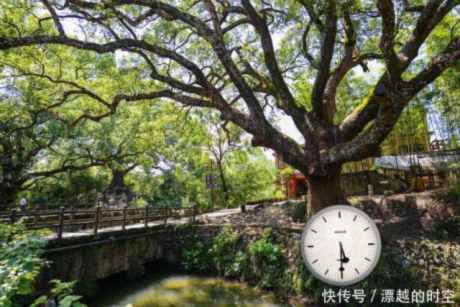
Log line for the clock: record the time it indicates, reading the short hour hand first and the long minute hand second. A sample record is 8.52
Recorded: 5.30
